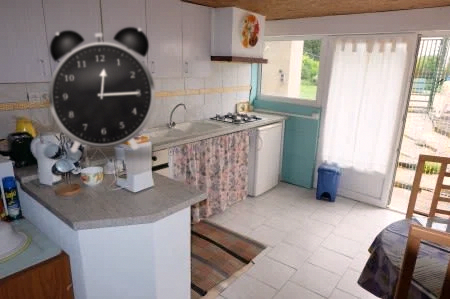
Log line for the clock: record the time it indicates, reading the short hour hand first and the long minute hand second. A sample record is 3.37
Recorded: 12.15
